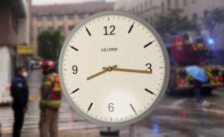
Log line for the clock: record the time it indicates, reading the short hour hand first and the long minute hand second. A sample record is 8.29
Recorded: 8.16
